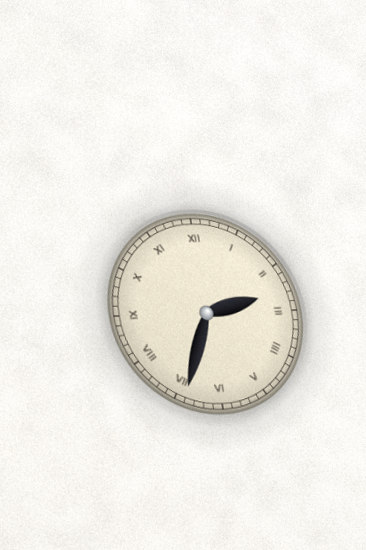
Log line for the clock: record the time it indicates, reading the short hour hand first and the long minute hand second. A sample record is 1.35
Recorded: 2.34
